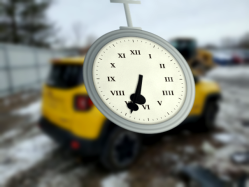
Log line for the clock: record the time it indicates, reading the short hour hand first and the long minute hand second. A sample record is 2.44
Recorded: 6.34
